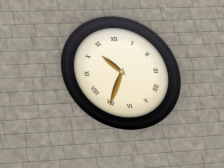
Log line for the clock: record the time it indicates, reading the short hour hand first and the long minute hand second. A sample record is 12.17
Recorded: 10.35
